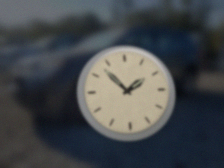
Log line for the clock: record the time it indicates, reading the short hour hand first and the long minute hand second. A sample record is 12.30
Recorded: 1.53
